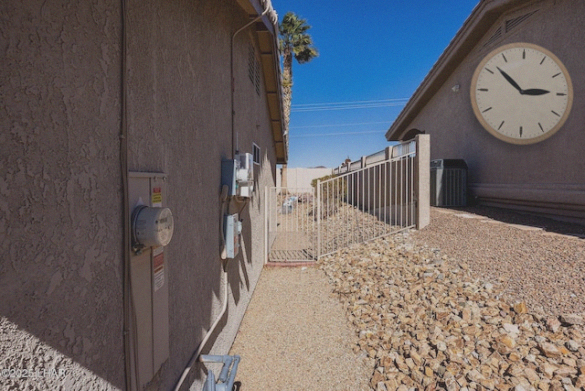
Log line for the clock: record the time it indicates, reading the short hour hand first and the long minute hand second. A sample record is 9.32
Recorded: 2.52
